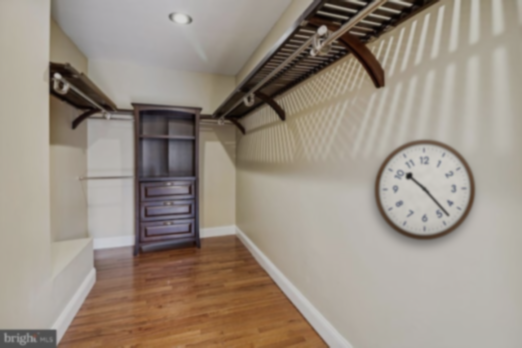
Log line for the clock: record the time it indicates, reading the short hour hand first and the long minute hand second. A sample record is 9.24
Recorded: 10.23
